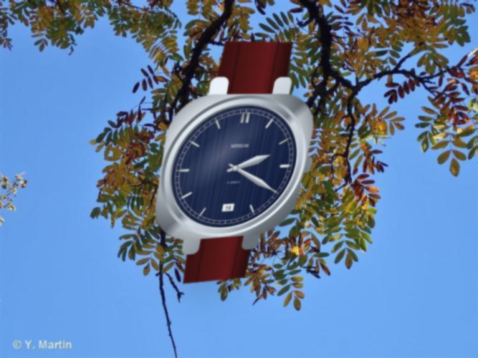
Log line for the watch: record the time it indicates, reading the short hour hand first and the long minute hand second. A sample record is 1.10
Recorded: 2.20
